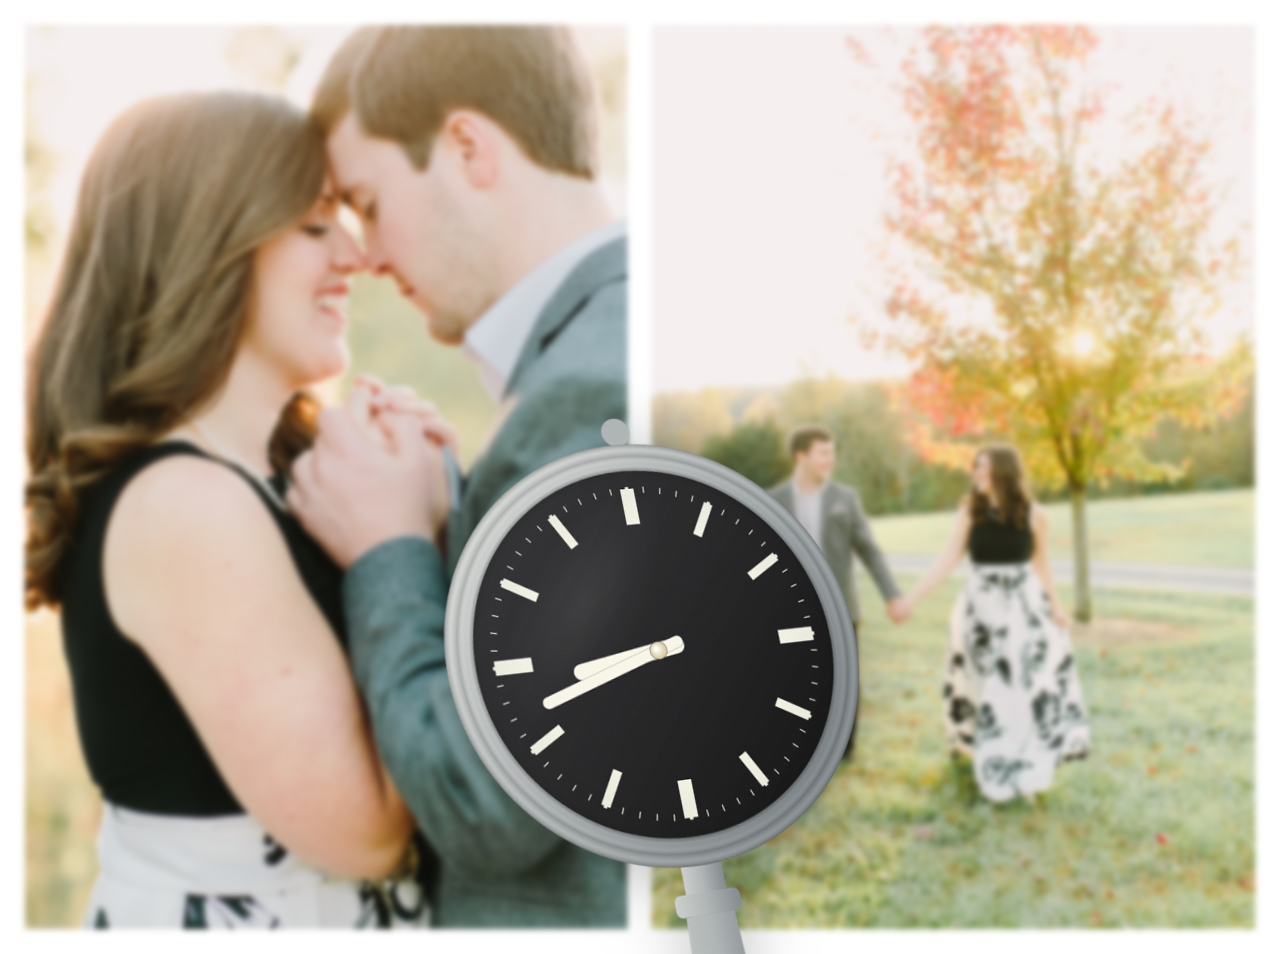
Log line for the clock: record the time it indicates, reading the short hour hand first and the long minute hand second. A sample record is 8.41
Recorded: 8.42
